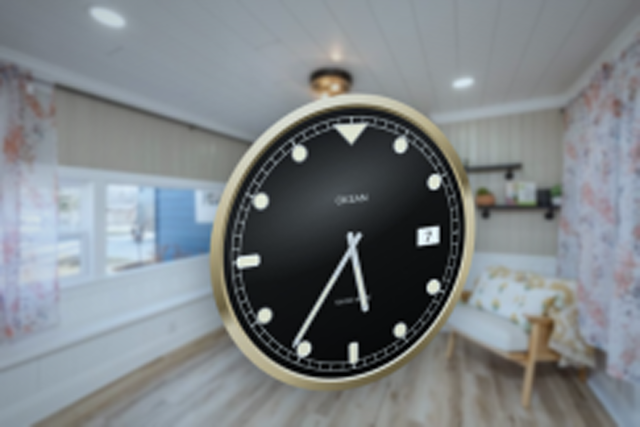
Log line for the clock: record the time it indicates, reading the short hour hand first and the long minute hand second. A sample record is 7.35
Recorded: 5.36
